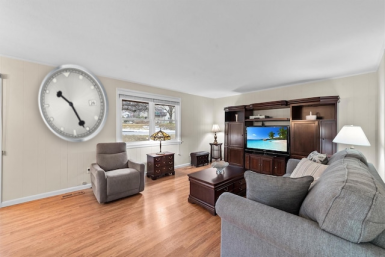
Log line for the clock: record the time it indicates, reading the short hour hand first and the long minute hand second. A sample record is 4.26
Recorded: 10.26
